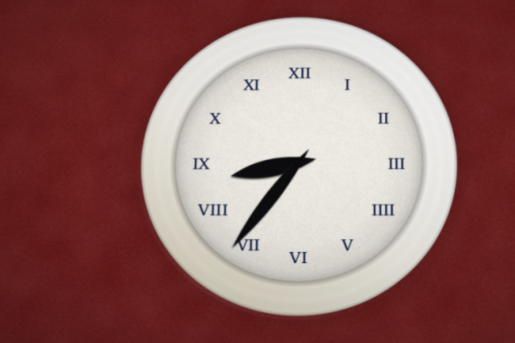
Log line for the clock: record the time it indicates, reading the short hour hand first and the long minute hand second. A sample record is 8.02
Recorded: 8.36
